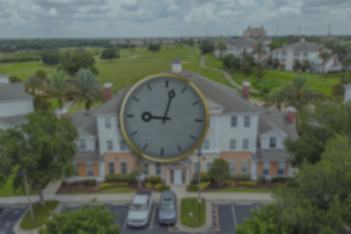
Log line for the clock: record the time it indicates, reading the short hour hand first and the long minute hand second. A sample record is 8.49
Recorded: 9.02
